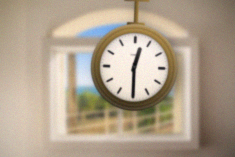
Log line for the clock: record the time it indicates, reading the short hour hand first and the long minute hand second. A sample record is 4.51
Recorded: 12.30
